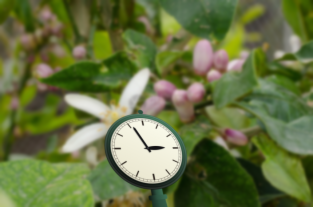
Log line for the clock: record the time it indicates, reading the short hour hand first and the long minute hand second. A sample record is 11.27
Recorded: 2.56
